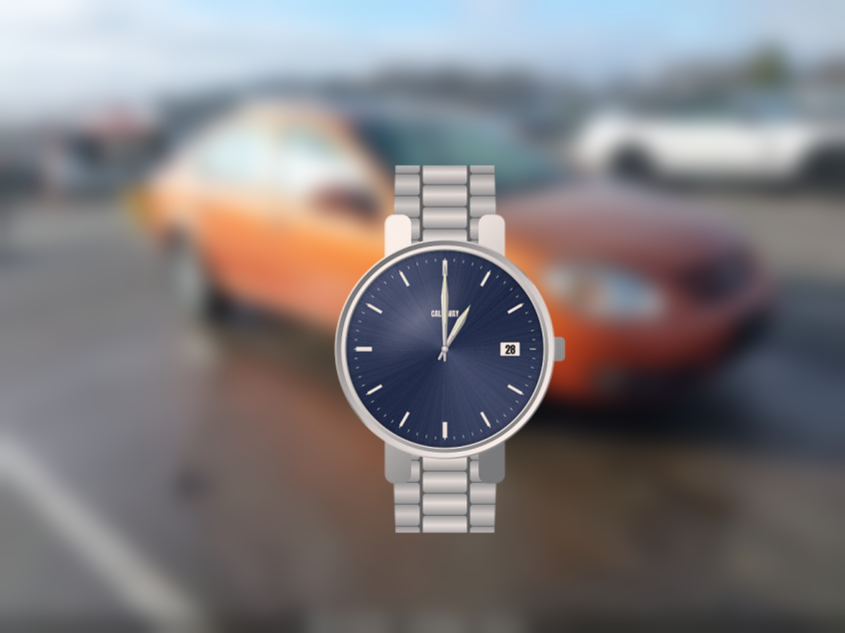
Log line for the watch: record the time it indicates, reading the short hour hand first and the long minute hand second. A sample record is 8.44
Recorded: 1.00
